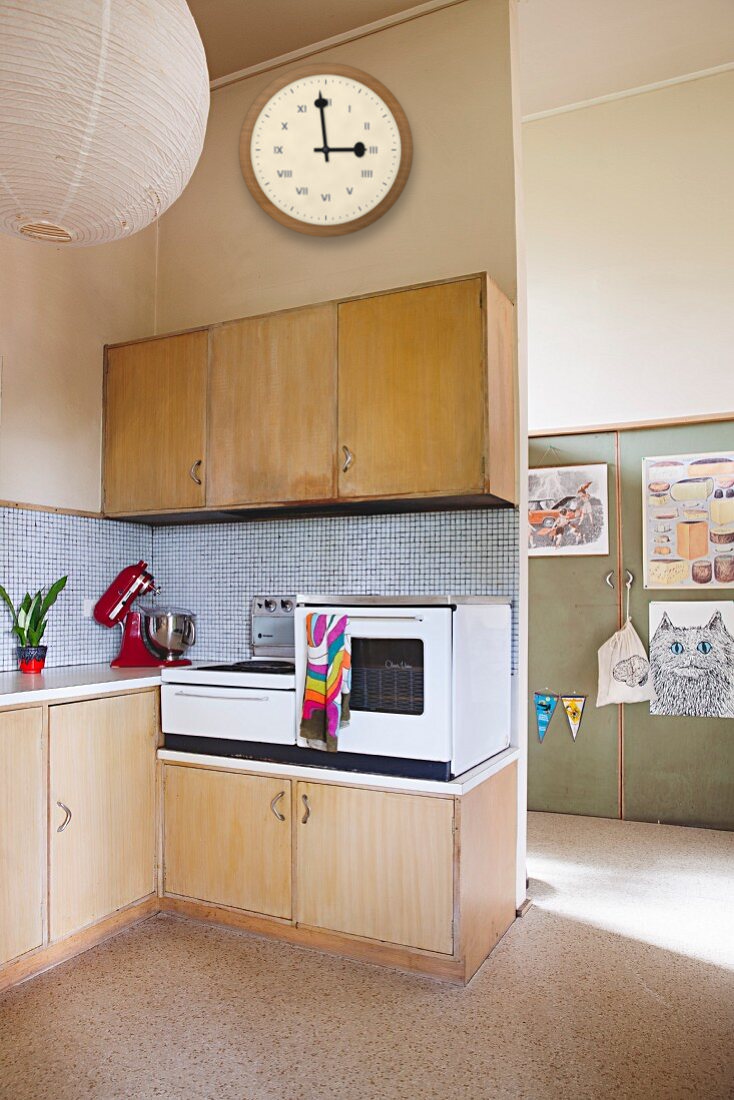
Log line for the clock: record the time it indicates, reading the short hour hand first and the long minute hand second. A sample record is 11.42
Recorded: 2.59
